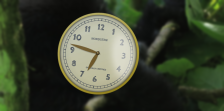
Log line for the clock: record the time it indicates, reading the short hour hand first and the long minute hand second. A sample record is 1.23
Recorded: 6.47
